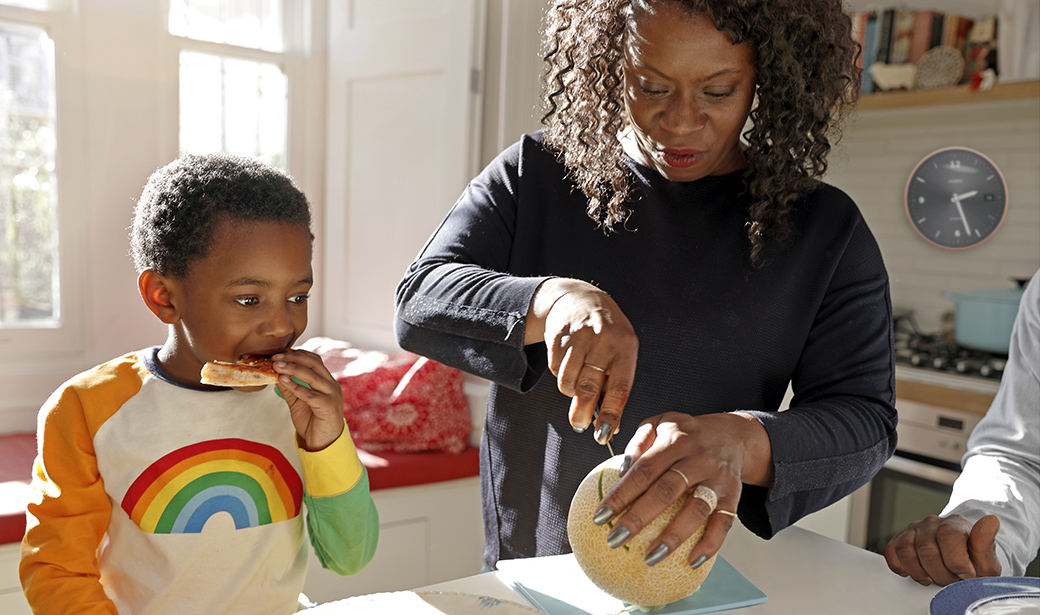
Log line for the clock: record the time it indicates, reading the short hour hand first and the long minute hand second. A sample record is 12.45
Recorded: 2.27
